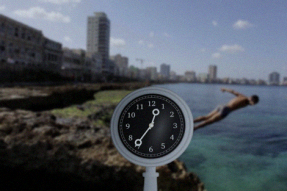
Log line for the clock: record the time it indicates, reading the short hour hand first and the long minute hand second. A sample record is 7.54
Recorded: 12.36
